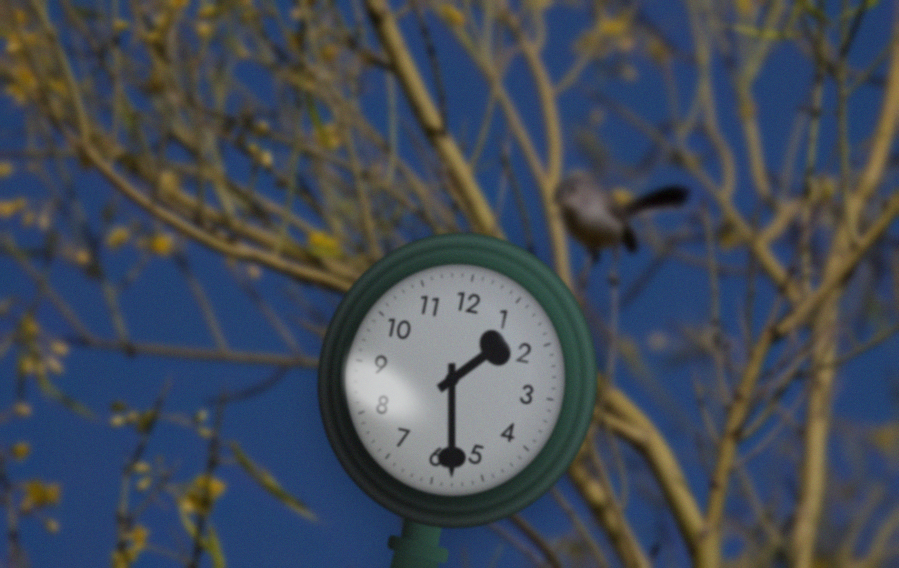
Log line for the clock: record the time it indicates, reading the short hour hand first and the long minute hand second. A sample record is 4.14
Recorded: 1.28
